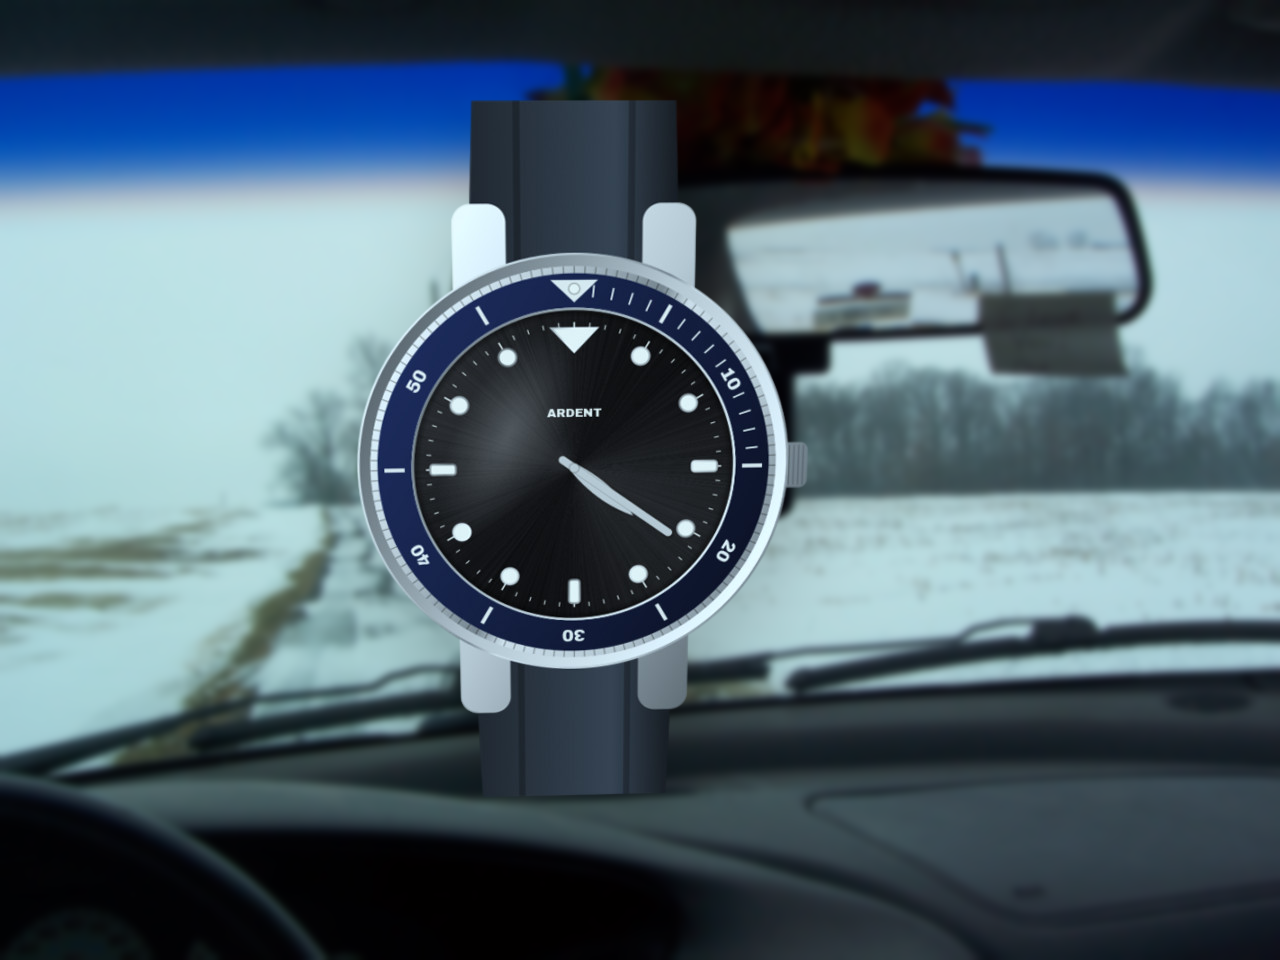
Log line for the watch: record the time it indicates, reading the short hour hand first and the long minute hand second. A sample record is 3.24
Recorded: 4.21
